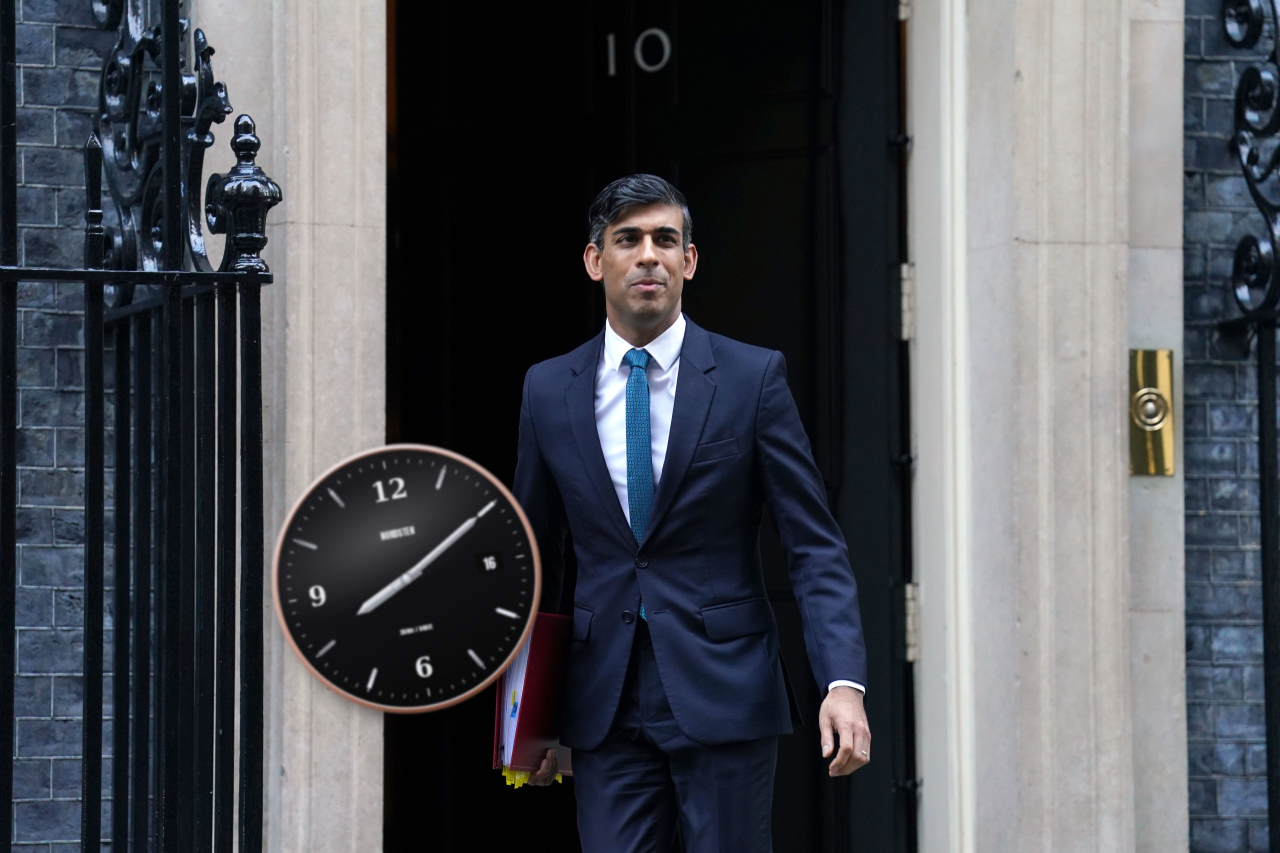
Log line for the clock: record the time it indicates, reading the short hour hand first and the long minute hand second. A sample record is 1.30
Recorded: 8.10
